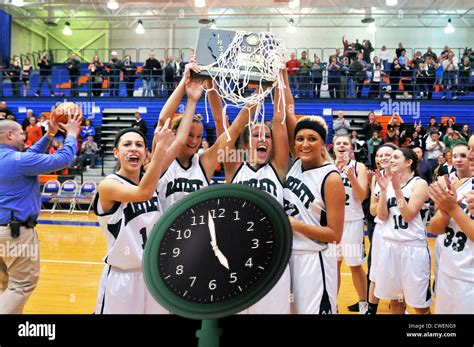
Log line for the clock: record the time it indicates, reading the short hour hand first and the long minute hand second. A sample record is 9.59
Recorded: 4.58
